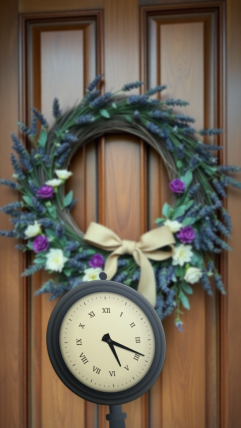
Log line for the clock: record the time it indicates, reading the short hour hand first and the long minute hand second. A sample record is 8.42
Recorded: 5.19
